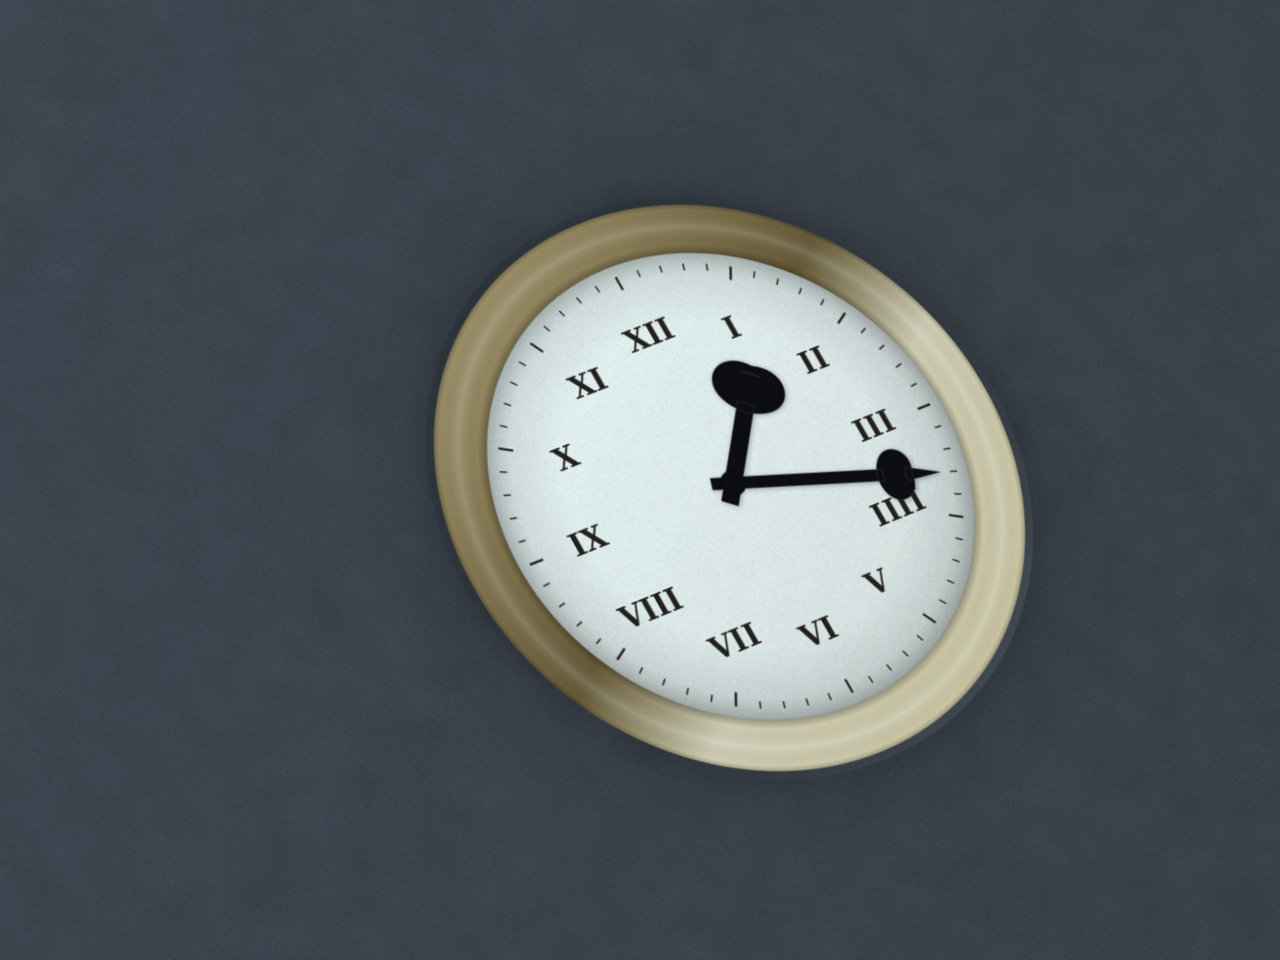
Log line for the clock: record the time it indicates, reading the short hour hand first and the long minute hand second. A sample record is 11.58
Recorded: 1.18
